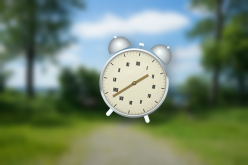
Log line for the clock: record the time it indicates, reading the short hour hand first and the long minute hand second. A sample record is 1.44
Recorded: 1.38
